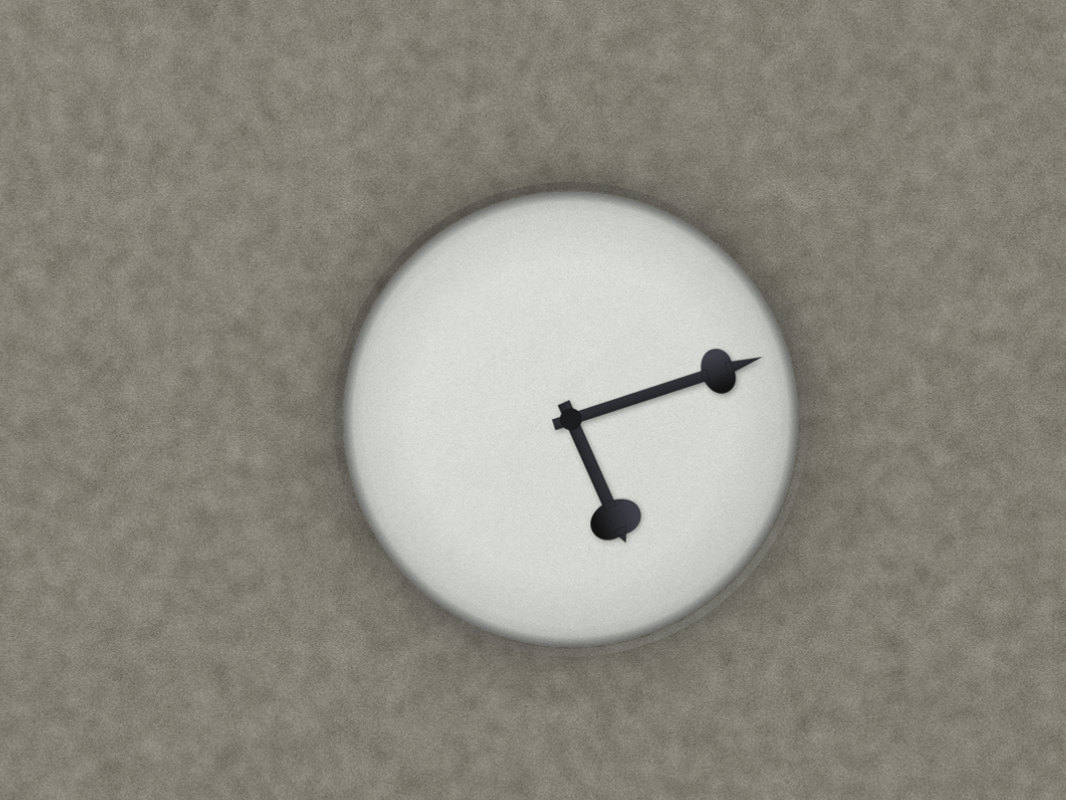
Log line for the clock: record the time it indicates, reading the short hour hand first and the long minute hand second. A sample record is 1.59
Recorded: 5.12
